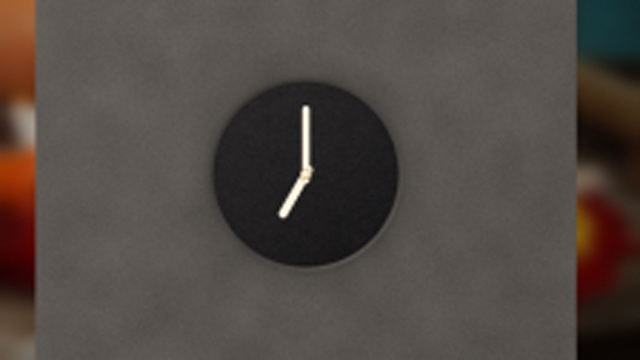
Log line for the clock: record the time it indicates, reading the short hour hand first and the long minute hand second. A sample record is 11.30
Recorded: 7.00
